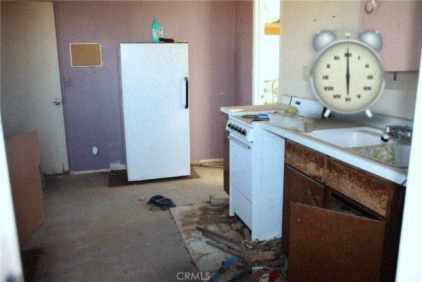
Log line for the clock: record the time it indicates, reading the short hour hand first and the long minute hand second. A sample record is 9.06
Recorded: 6.00
